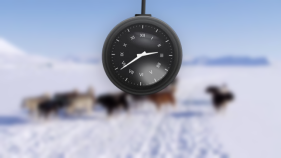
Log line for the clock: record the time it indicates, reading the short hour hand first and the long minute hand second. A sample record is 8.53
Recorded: 2.39
